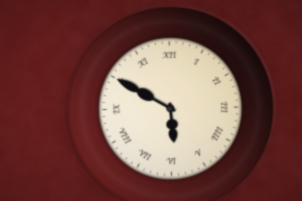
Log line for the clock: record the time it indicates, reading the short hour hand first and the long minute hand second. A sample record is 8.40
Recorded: 5.50
